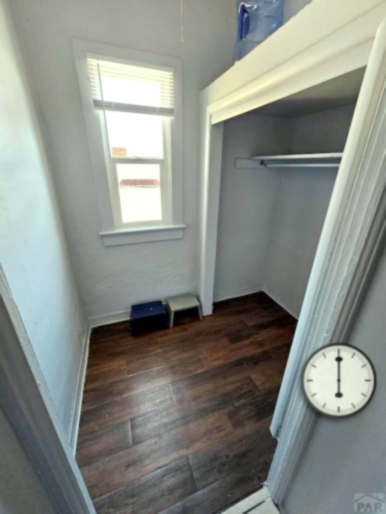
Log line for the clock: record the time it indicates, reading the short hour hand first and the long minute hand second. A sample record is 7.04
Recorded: 6.00
